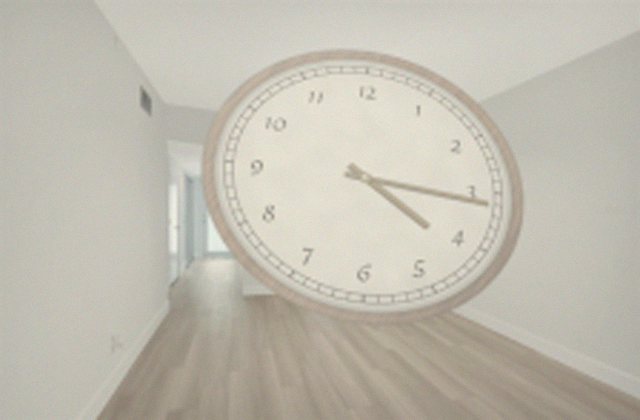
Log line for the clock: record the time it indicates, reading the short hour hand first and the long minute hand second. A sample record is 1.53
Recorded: 4.16
